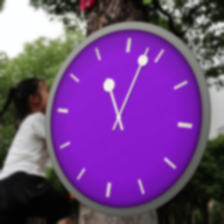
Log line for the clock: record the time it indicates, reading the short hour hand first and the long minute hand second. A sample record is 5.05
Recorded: 11.03
